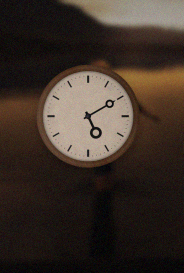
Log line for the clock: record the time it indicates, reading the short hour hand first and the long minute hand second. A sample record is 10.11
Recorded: 5.10
